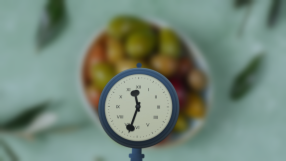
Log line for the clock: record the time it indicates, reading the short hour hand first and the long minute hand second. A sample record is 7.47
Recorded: 11.33
